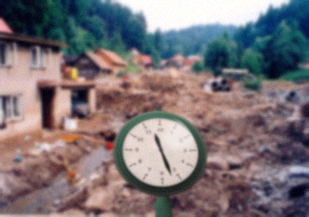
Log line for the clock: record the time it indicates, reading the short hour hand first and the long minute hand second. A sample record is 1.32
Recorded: 11.27
